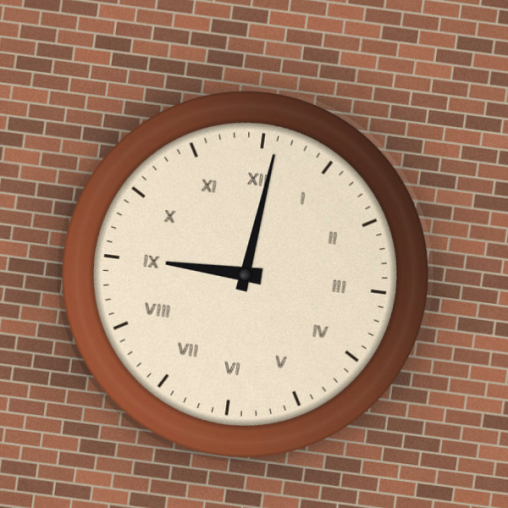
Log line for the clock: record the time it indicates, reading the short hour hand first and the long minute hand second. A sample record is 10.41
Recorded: 9.01
